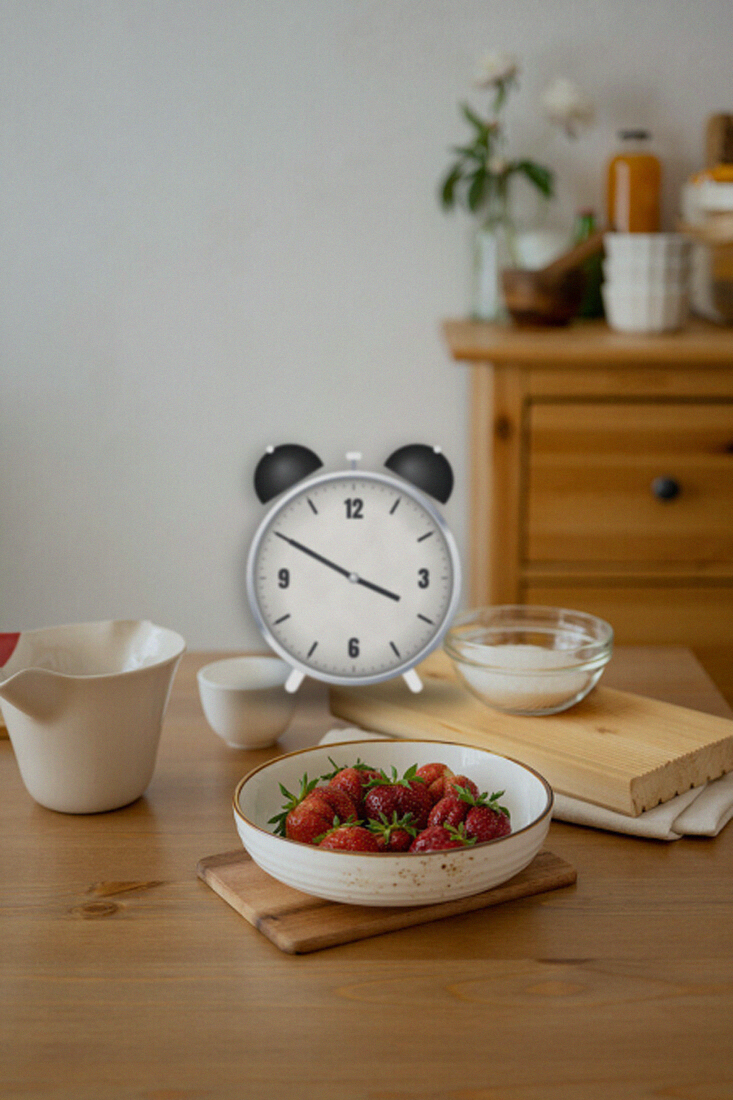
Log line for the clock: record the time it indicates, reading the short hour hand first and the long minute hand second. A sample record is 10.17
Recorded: 3.50
